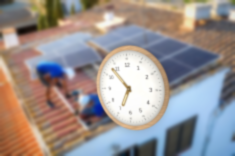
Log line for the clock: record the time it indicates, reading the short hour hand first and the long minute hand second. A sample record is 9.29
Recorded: 6.53
